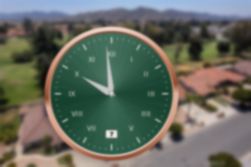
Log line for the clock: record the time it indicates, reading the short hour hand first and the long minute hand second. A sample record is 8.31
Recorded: 9.59
